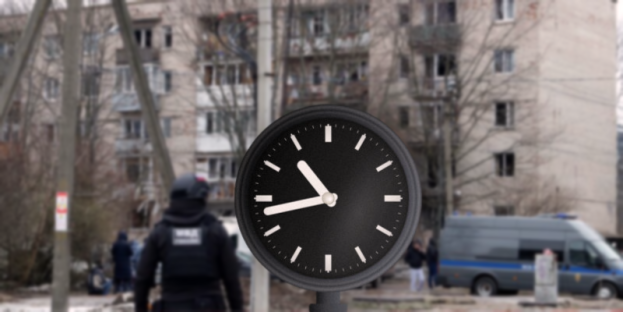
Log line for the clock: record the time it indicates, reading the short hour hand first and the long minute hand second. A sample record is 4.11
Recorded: 10.43
